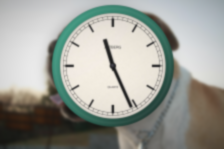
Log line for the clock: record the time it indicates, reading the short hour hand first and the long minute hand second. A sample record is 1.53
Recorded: 11.26
